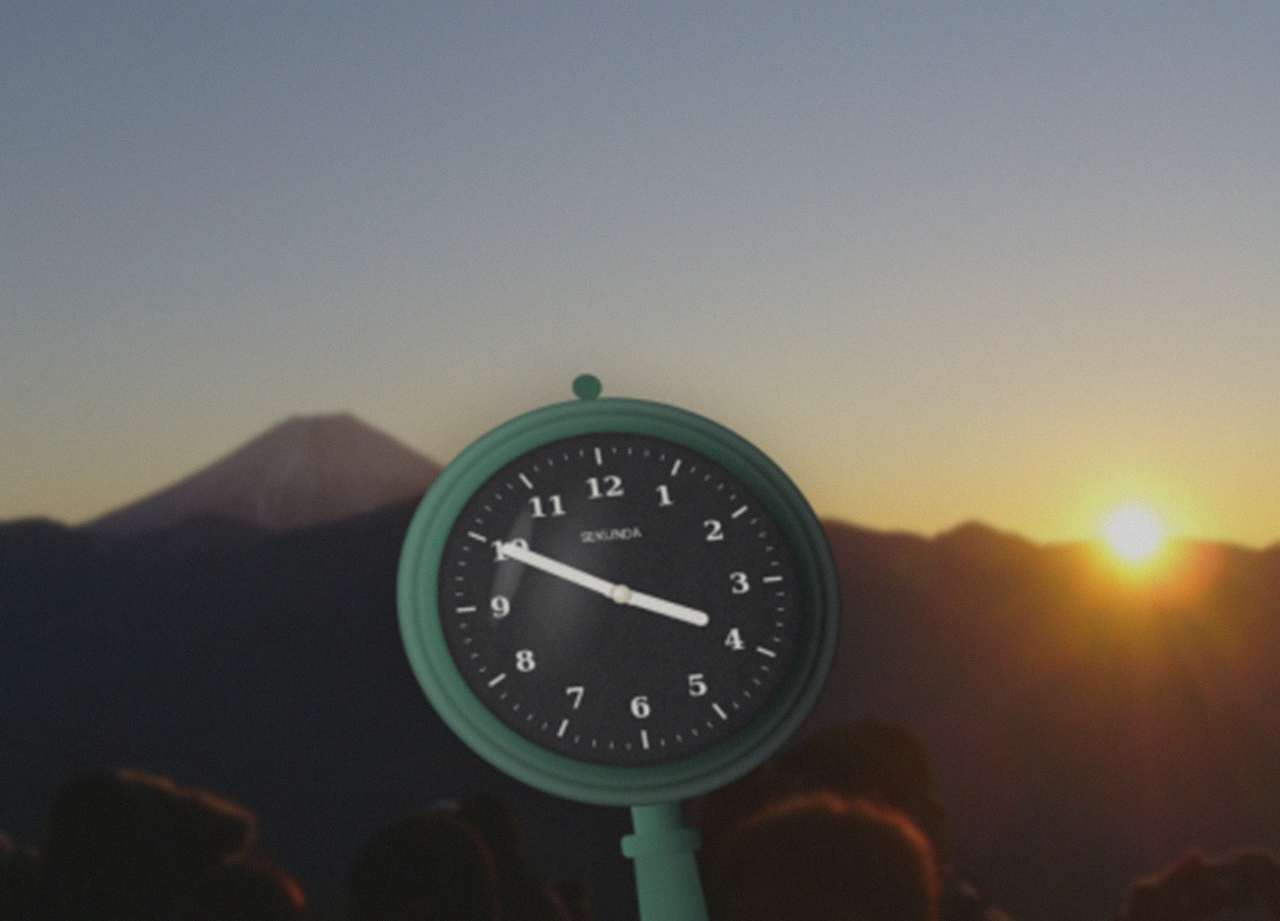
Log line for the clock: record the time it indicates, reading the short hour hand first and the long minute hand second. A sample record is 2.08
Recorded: 3.50
